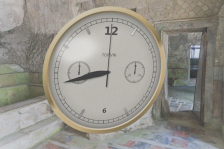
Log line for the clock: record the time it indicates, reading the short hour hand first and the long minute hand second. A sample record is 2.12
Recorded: 8.43
